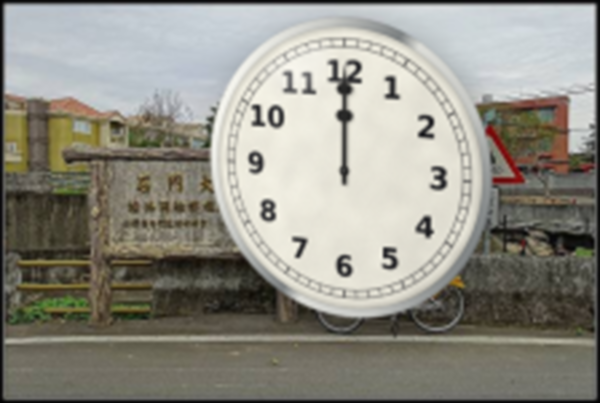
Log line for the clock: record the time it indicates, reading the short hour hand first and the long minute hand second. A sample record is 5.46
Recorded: 12.00
